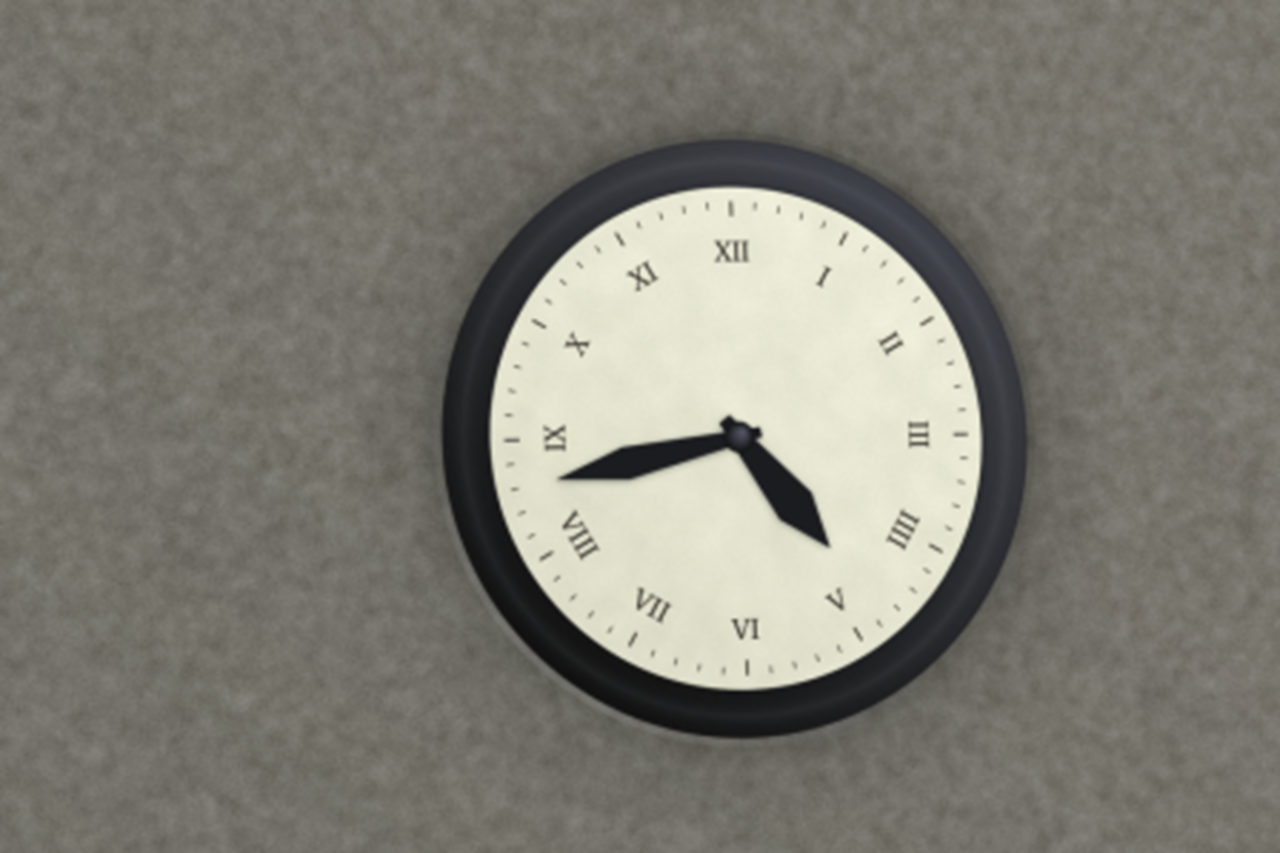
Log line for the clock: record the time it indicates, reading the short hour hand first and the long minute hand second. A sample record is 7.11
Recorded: 4.43
